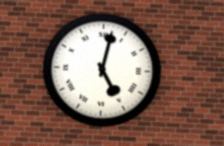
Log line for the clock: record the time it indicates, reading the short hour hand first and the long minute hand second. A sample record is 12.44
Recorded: 5.02
